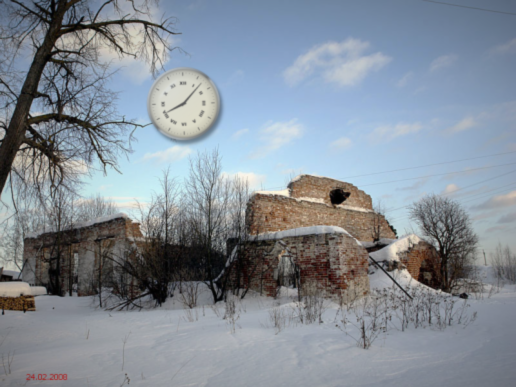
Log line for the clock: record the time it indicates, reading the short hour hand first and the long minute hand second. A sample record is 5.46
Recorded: 8.07
